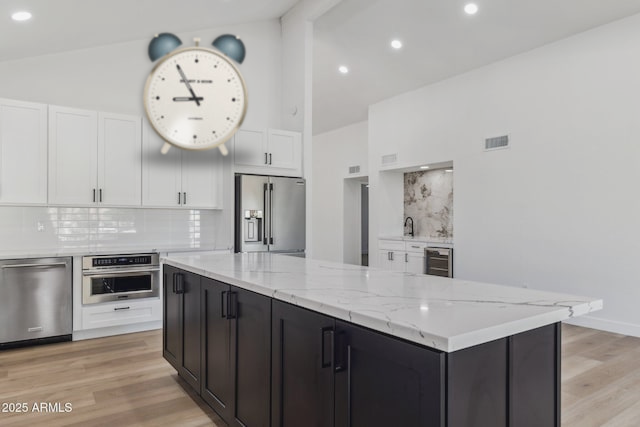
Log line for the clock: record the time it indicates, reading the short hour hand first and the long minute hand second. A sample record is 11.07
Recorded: 8.55
